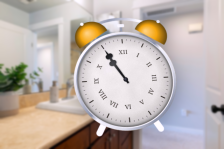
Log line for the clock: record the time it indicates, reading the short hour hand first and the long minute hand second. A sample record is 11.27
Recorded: 10.55
